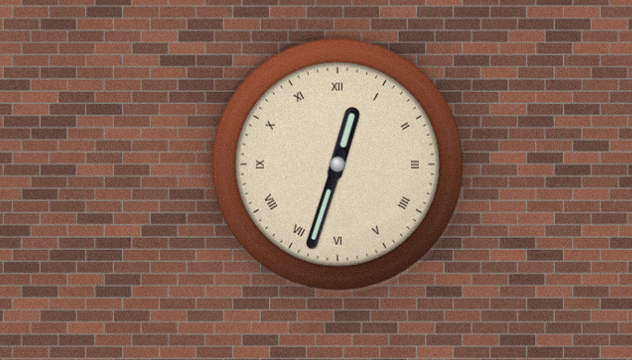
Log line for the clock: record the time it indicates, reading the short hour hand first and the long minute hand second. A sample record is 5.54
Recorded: 12.33
